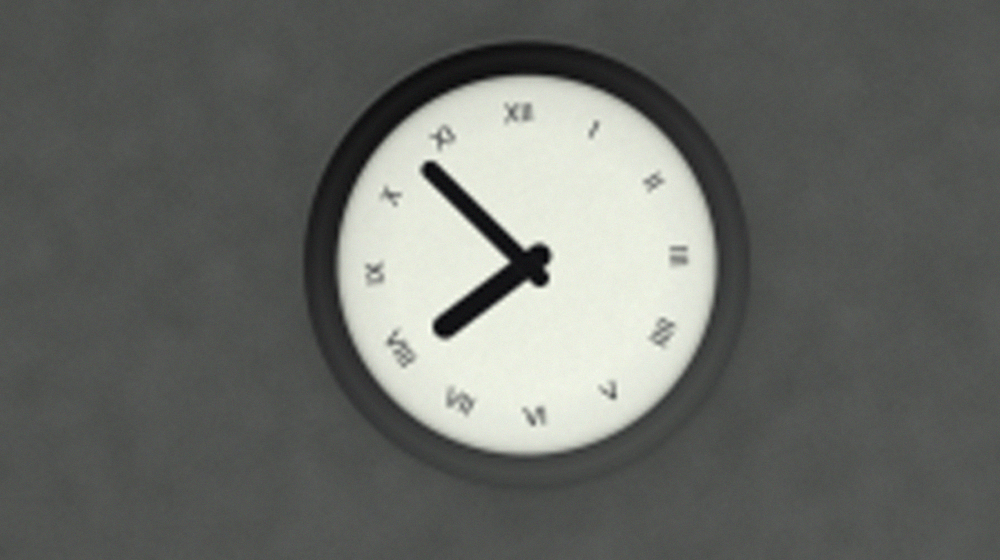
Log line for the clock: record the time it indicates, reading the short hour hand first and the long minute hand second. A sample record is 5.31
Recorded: 7.53
